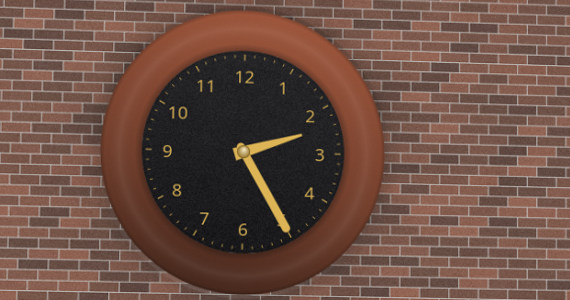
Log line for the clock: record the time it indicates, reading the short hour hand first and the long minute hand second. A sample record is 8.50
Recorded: 2.25
